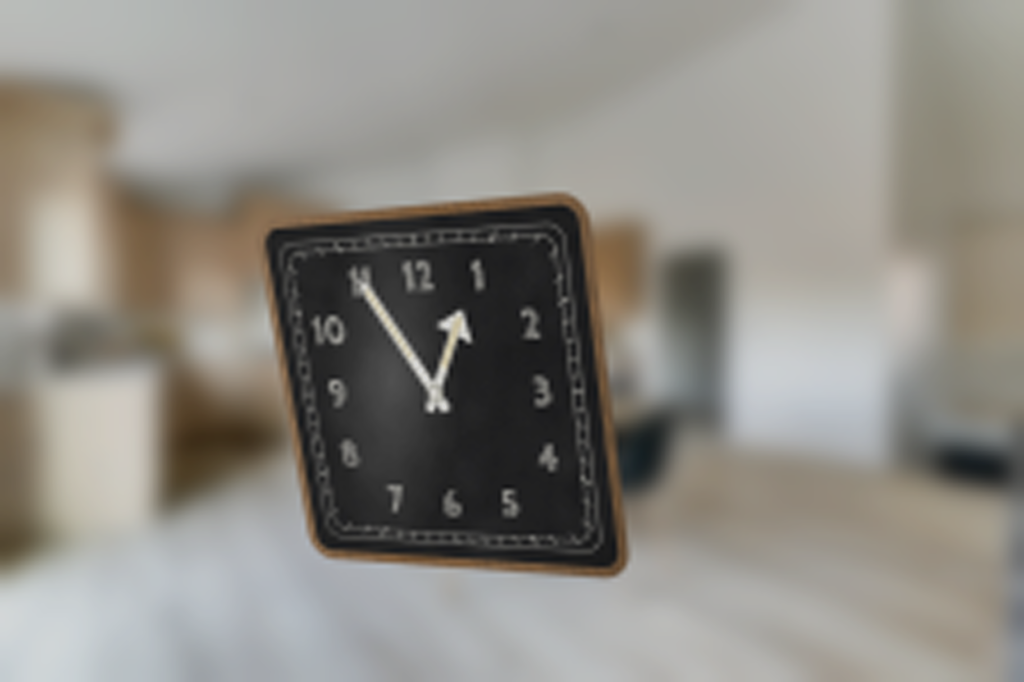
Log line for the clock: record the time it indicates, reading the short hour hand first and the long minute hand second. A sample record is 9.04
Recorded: 12.55
